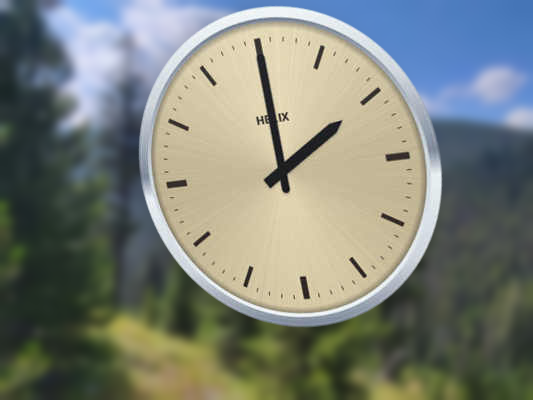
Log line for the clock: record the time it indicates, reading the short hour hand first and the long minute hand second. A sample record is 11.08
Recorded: 2.00
